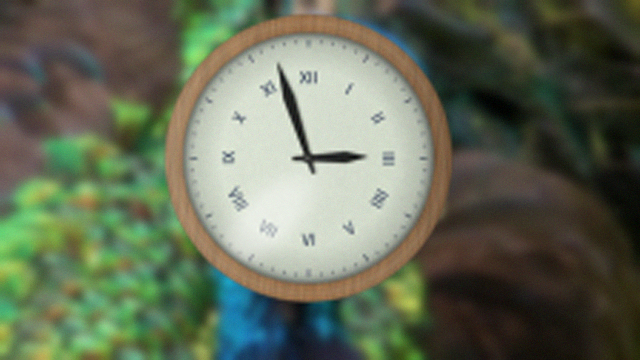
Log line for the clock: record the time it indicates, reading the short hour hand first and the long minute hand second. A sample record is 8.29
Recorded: 2.57
